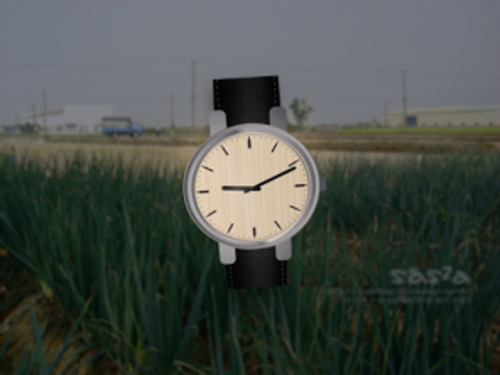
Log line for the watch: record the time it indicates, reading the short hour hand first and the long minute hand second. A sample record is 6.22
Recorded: 9.11
